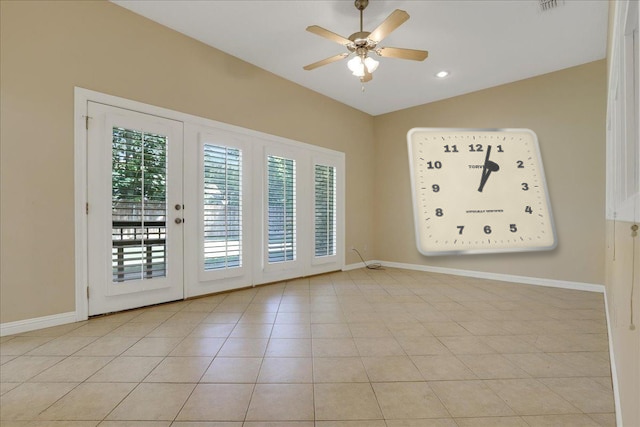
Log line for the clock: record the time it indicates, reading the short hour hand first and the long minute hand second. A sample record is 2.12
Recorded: 1.03
